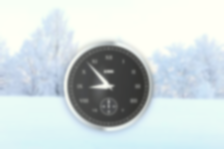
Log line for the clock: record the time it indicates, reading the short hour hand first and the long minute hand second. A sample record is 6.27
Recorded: 8.53
